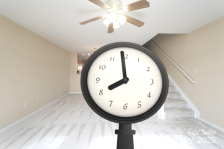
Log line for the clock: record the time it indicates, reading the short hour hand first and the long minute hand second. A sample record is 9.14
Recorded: 7.59
